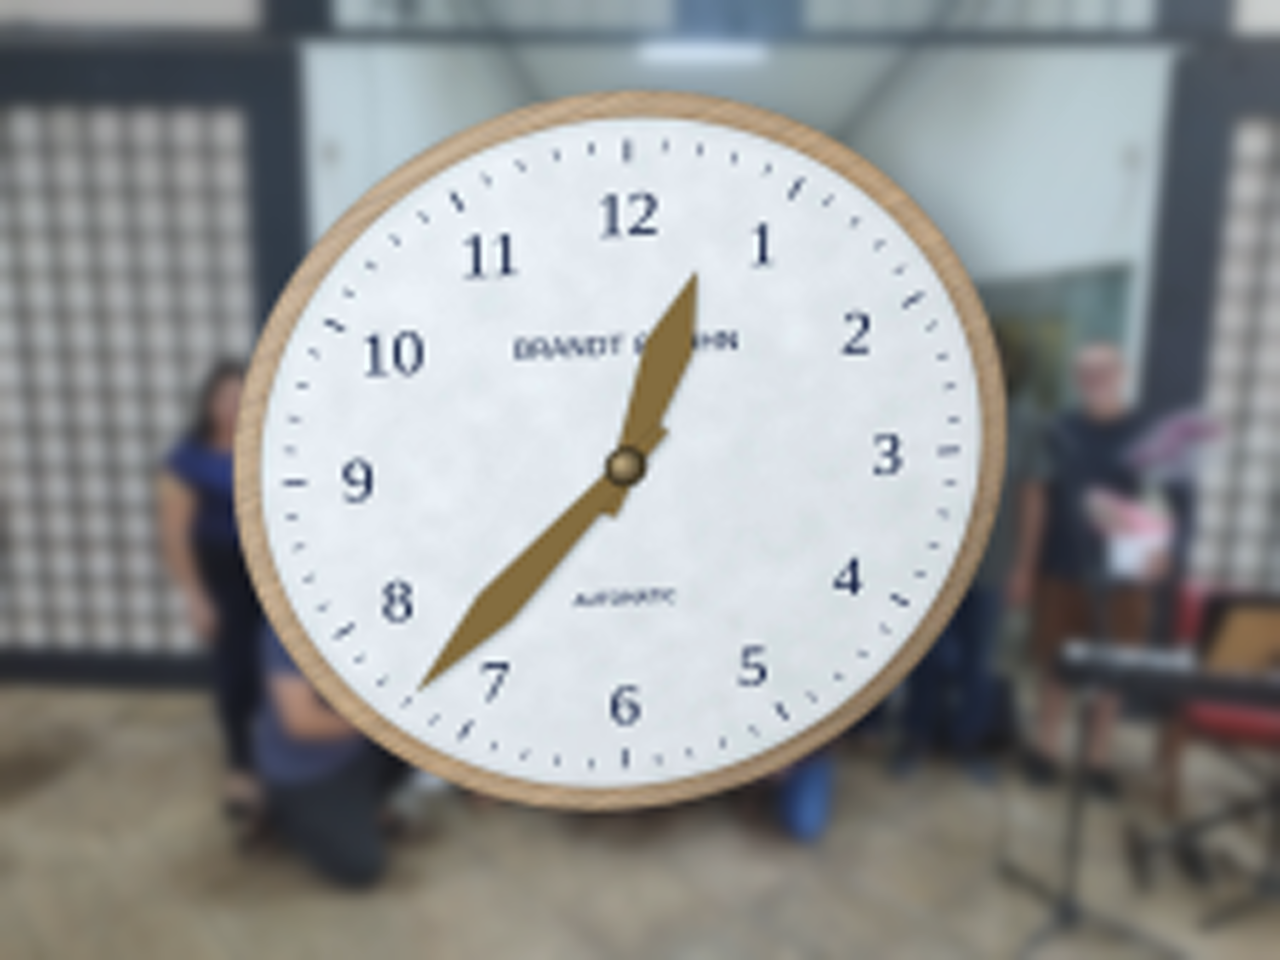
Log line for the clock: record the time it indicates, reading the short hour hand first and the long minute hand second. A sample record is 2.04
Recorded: 12.37
